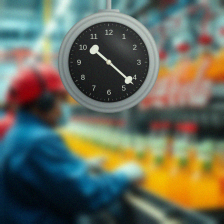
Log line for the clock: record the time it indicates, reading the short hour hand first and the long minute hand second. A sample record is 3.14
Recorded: 10.22
